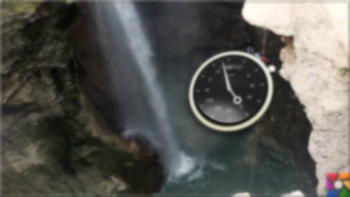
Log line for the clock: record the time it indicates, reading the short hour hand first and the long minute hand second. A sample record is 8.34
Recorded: 4.58
